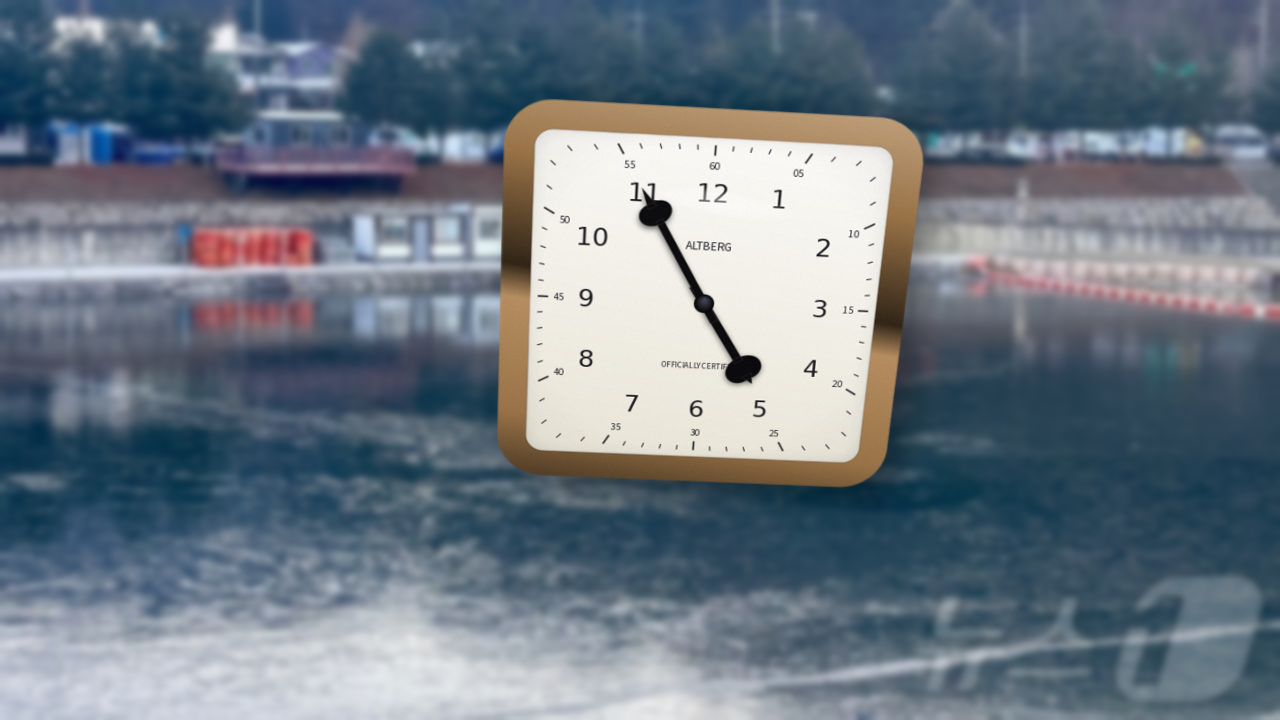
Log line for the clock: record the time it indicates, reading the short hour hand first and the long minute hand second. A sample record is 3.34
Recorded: 4.55
